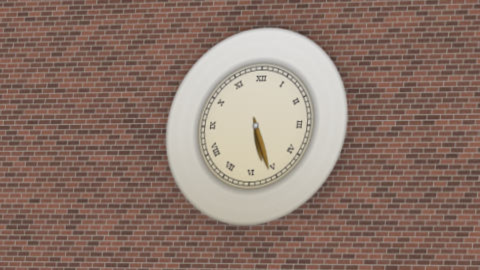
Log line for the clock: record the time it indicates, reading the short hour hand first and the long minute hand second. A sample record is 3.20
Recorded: 5.26
